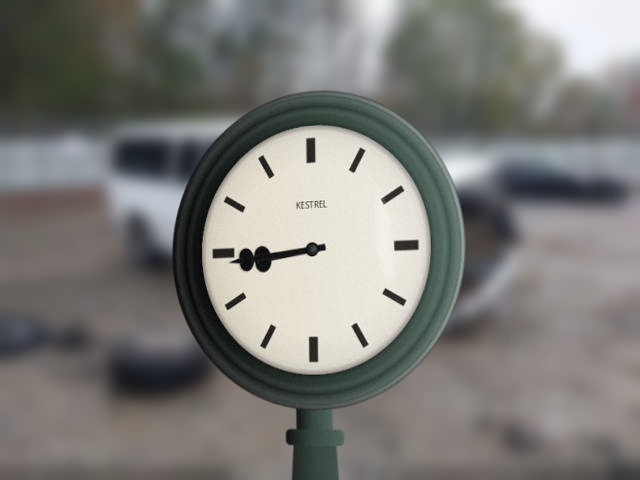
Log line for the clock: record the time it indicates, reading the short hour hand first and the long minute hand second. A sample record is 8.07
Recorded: 8.44
